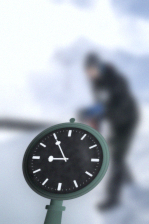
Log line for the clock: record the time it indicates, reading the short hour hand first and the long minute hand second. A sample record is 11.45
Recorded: 8.55
